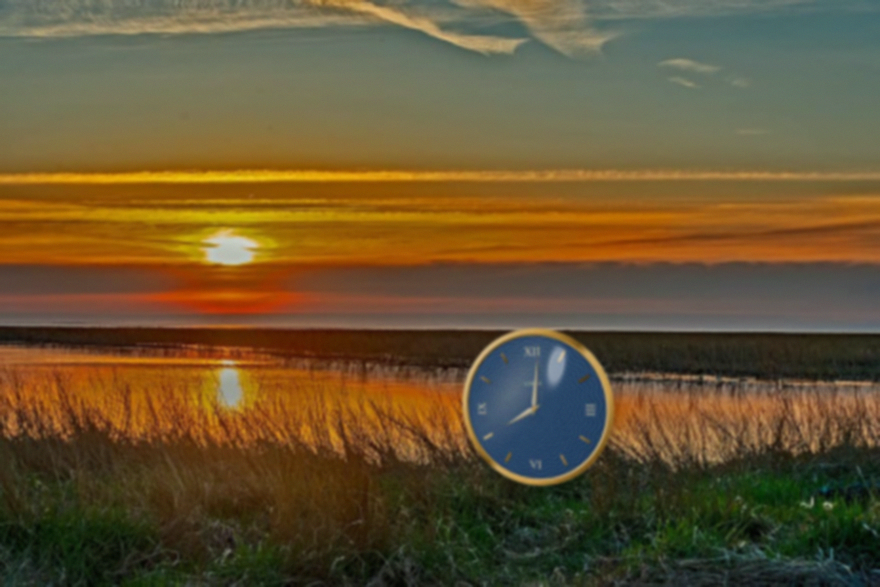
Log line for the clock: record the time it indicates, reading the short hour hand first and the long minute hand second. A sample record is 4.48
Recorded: 8.01
